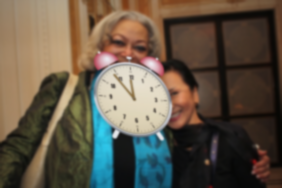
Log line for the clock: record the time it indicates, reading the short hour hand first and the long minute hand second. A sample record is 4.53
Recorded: 11.54
